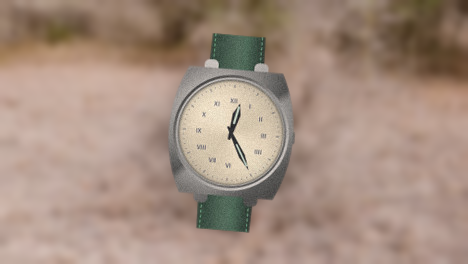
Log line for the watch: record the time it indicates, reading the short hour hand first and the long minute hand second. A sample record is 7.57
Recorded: 12.25
